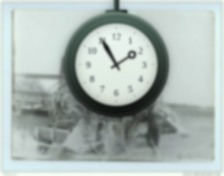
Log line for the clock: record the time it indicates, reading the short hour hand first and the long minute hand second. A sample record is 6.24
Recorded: 1.55
